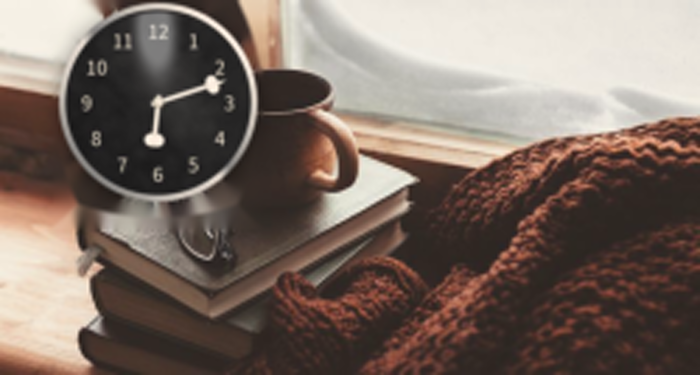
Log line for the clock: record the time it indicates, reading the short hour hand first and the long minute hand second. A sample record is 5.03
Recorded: 6.12
